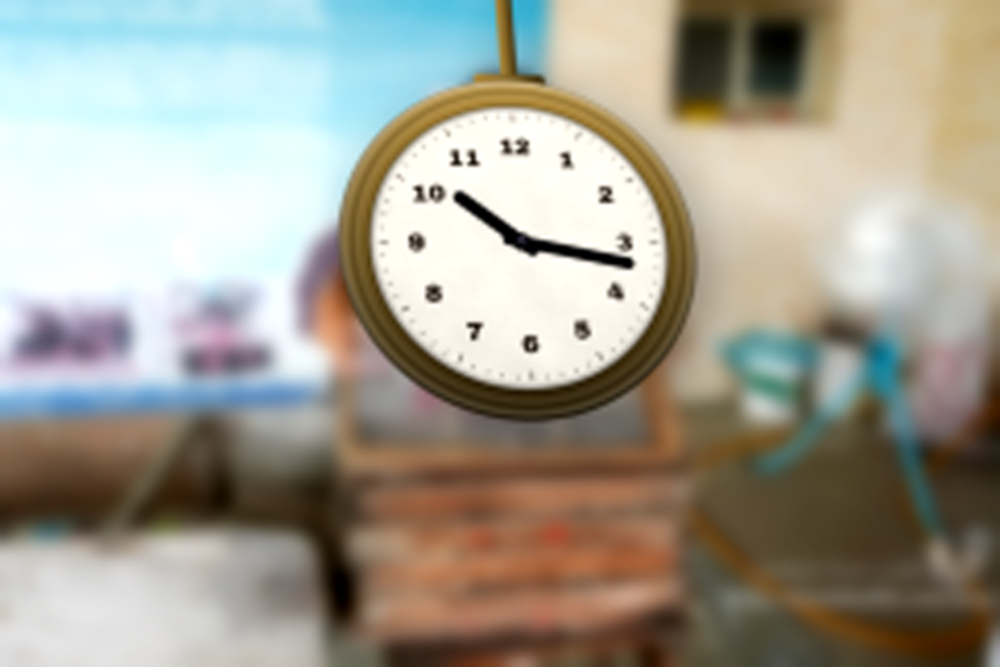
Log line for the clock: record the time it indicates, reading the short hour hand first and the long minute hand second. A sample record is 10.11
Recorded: 10.17
